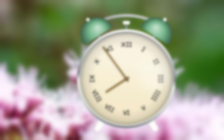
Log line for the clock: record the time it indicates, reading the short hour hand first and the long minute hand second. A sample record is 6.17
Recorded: 7.54
